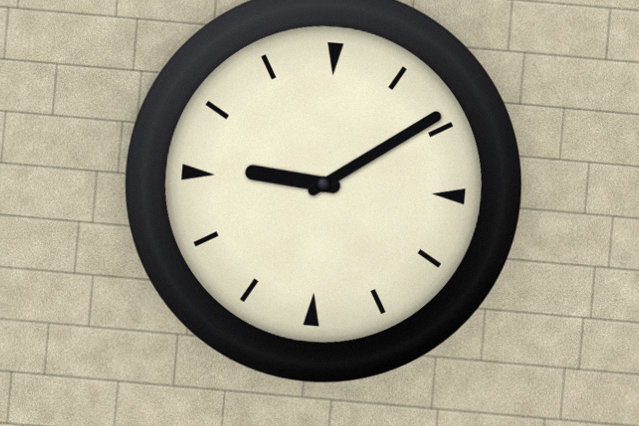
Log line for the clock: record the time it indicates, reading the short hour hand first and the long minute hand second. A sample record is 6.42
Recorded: 9.09
